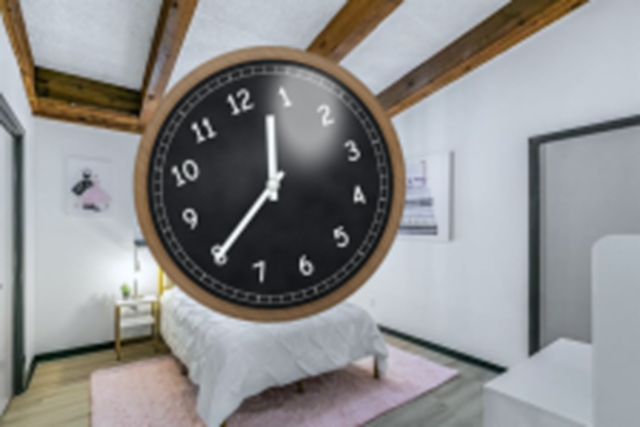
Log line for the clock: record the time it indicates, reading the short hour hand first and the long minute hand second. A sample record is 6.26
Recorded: 12.40
